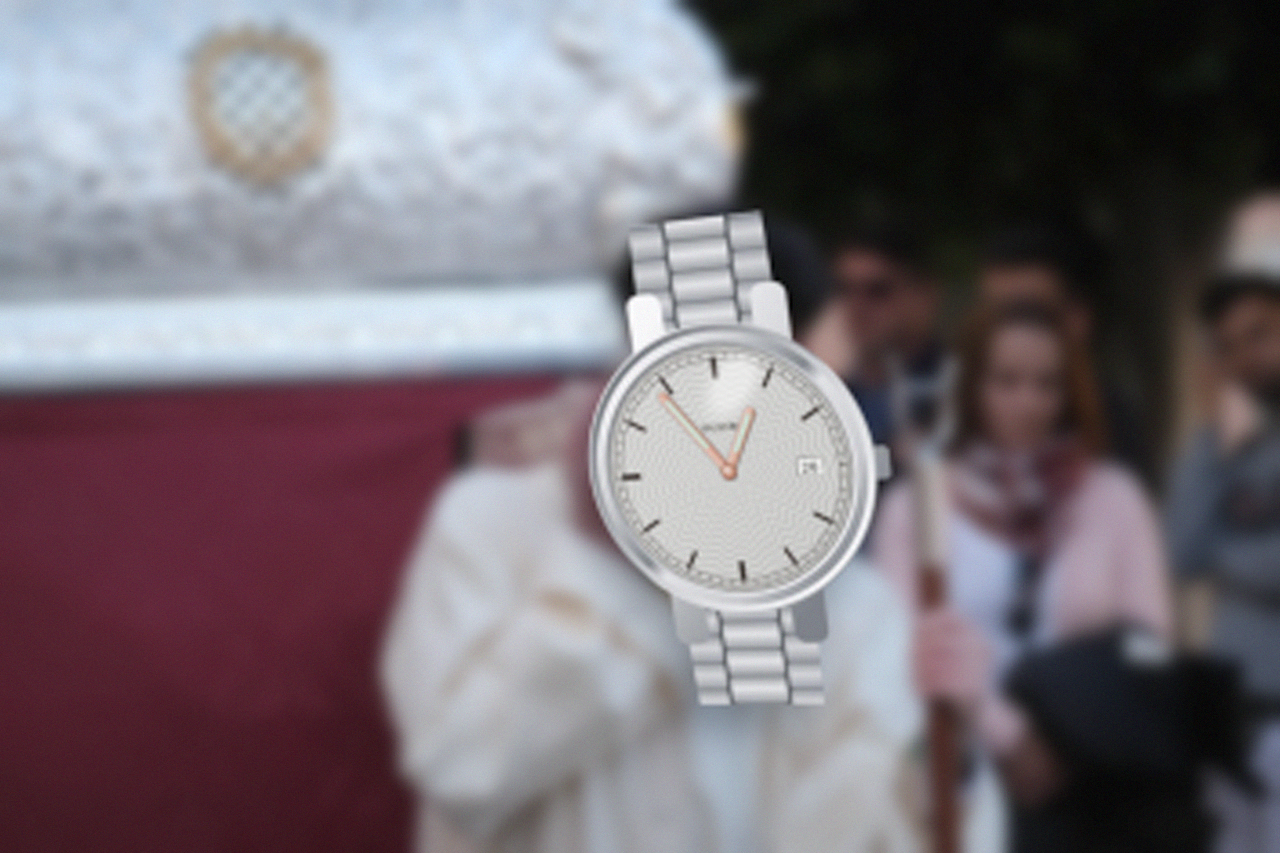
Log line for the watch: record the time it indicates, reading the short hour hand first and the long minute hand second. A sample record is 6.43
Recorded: 12.54
